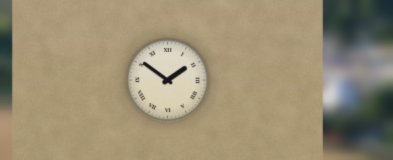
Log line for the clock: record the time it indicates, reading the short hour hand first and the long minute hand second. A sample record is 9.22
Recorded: 1.51
